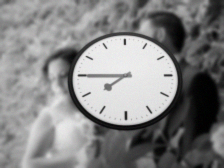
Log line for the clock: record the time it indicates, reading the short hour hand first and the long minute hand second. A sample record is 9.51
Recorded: 7.45
